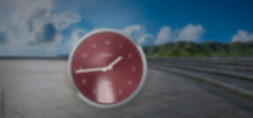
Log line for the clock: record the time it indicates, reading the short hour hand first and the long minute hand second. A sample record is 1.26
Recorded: 1.44
